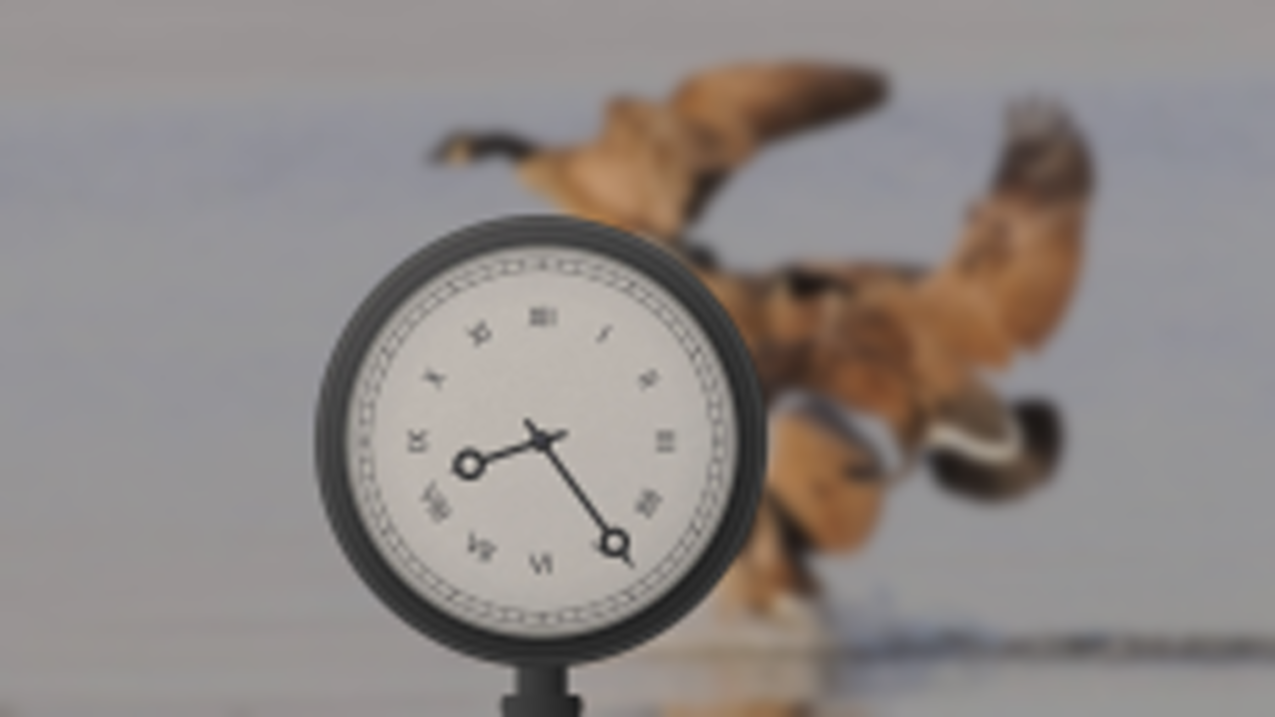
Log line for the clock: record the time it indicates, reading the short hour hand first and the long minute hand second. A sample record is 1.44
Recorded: 8.24
